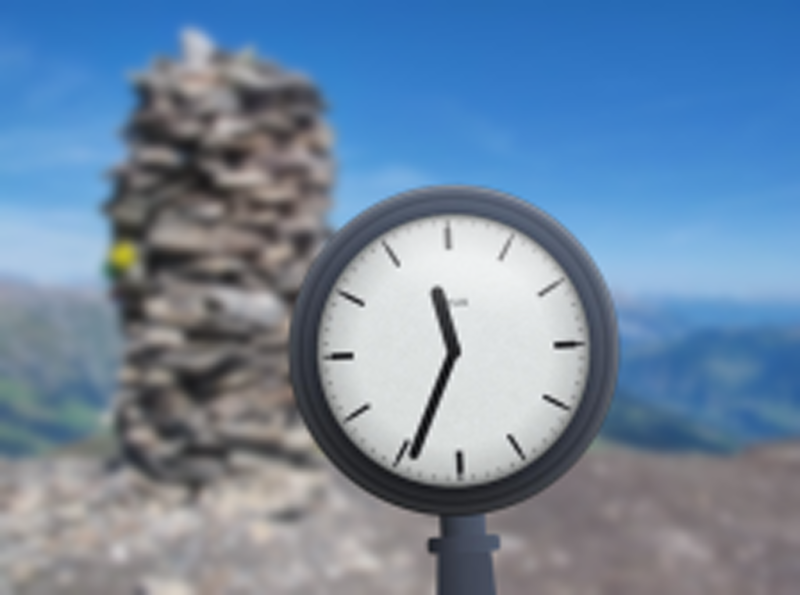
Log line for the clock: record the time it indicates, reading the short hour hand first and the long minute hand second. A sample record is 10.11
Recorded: 11.34
